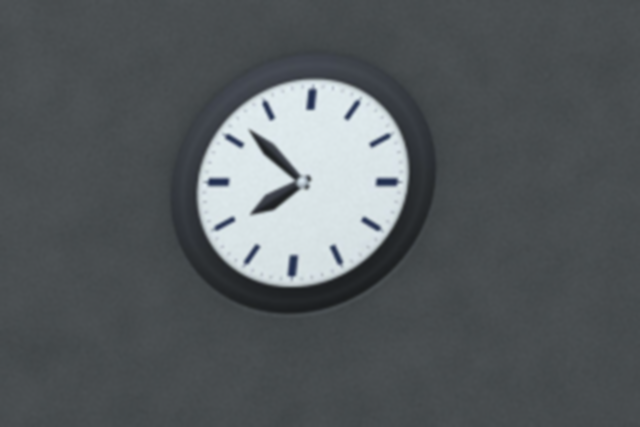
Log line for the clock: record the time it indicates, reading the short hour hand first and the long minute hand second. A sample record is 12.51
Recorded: 7.52
